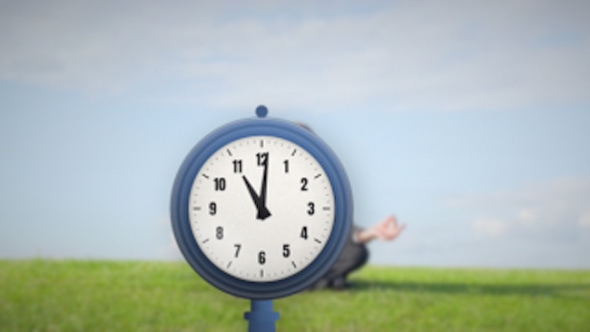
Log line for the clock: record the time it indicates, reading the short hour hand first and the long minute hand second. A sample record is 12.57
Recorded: 11.01
